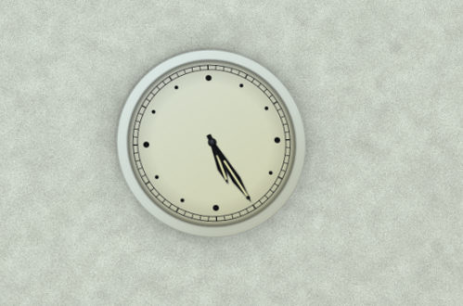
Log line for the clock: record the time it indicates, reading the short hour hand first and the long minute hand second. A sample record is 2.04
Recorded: 5.25
